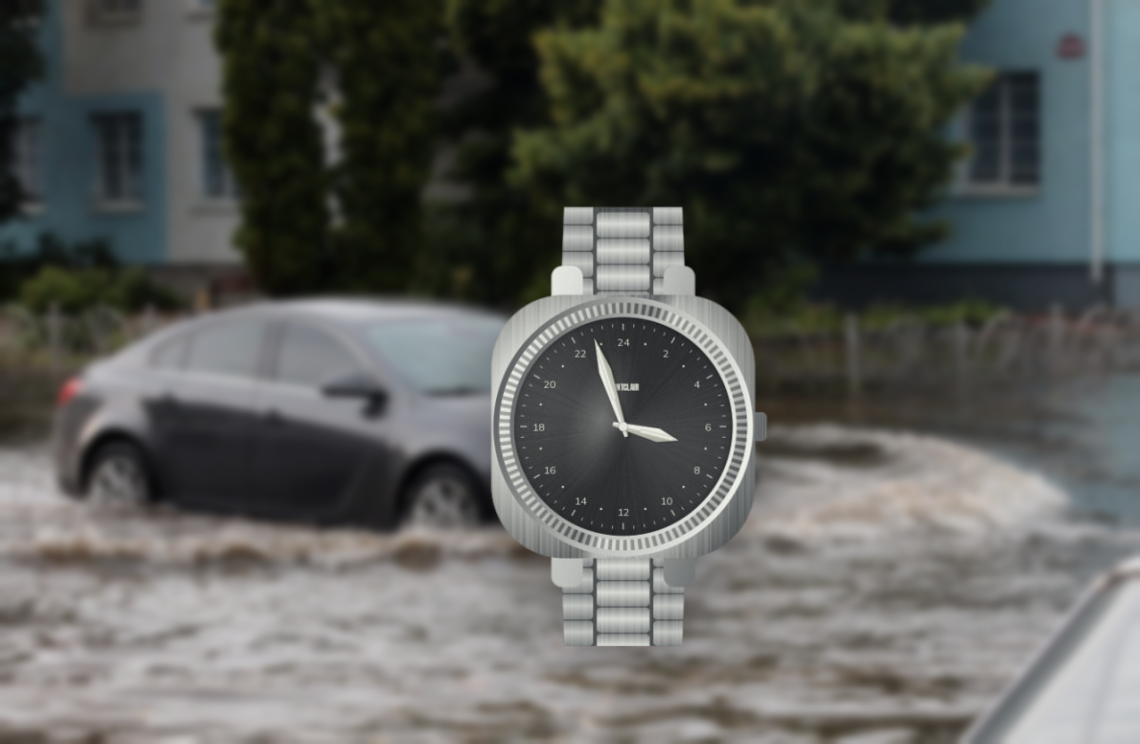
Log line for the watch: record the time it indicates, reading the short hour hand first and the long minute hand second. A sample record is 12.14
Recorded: 6.57
